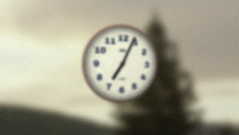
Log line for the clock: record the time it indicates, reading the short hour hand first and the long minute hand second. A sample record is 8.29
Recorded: 7.04
